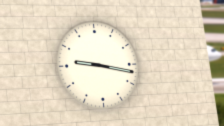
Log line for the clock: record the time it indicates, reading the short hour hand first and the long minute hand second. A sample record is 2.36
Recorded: 9.17
